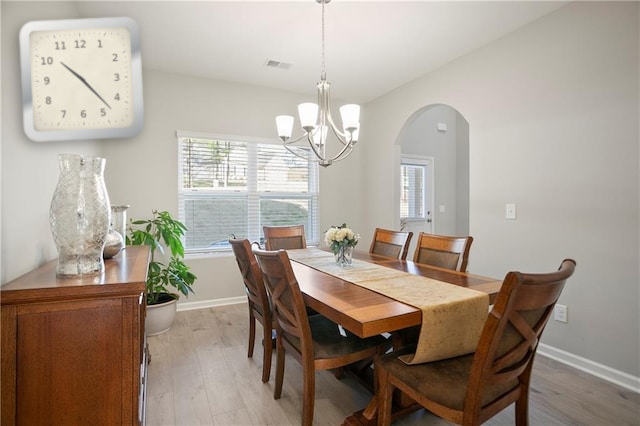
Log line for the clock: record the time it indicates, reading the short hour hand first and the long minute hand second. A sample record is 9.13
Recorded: 10.23
